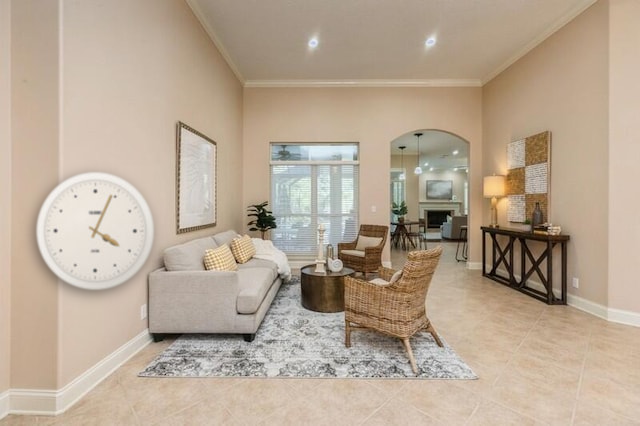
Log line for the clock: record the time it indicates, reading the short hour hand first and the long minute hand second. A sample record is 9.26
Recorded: 4.04
